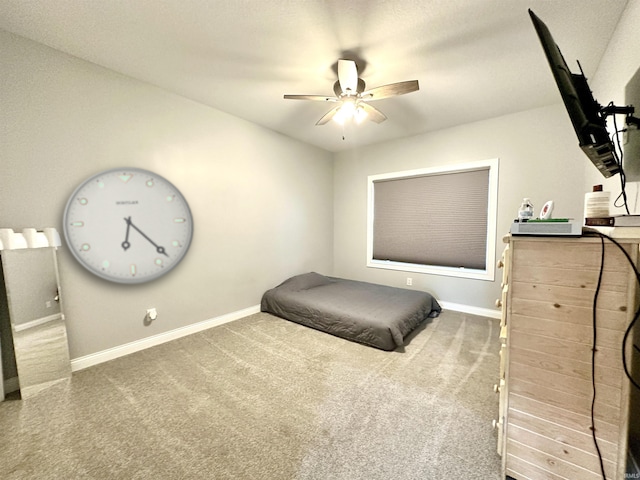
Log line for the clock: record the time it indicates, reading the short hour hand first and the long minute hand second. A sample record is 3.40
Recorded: 6.23
